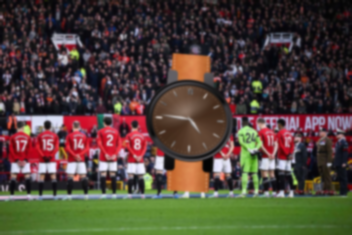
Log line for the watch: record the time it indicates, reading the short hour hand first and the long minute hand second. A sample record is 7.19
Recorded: 4.46
